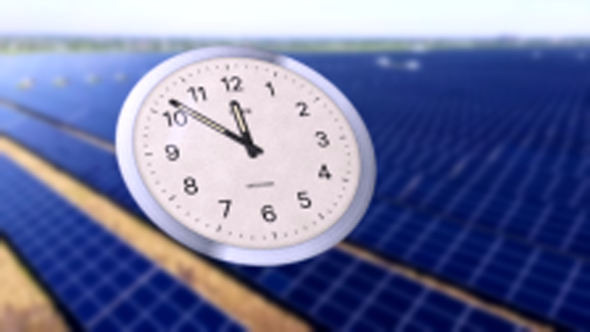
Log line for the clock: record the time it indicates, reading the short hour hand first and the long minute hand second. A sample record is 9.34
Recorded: 11.52
